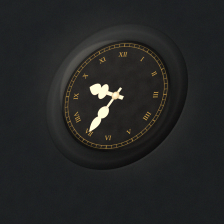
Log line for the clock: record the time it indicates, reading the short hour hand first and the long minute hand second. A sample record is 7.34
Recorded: 9.35
